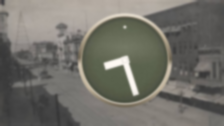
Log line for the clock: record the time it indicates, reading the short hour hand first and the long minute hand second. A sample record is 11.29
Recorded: 8.27
